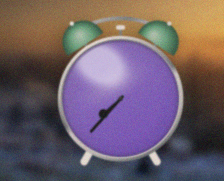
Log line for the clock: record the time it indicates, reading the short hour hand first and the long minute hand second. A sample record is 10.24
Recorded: 7.37
